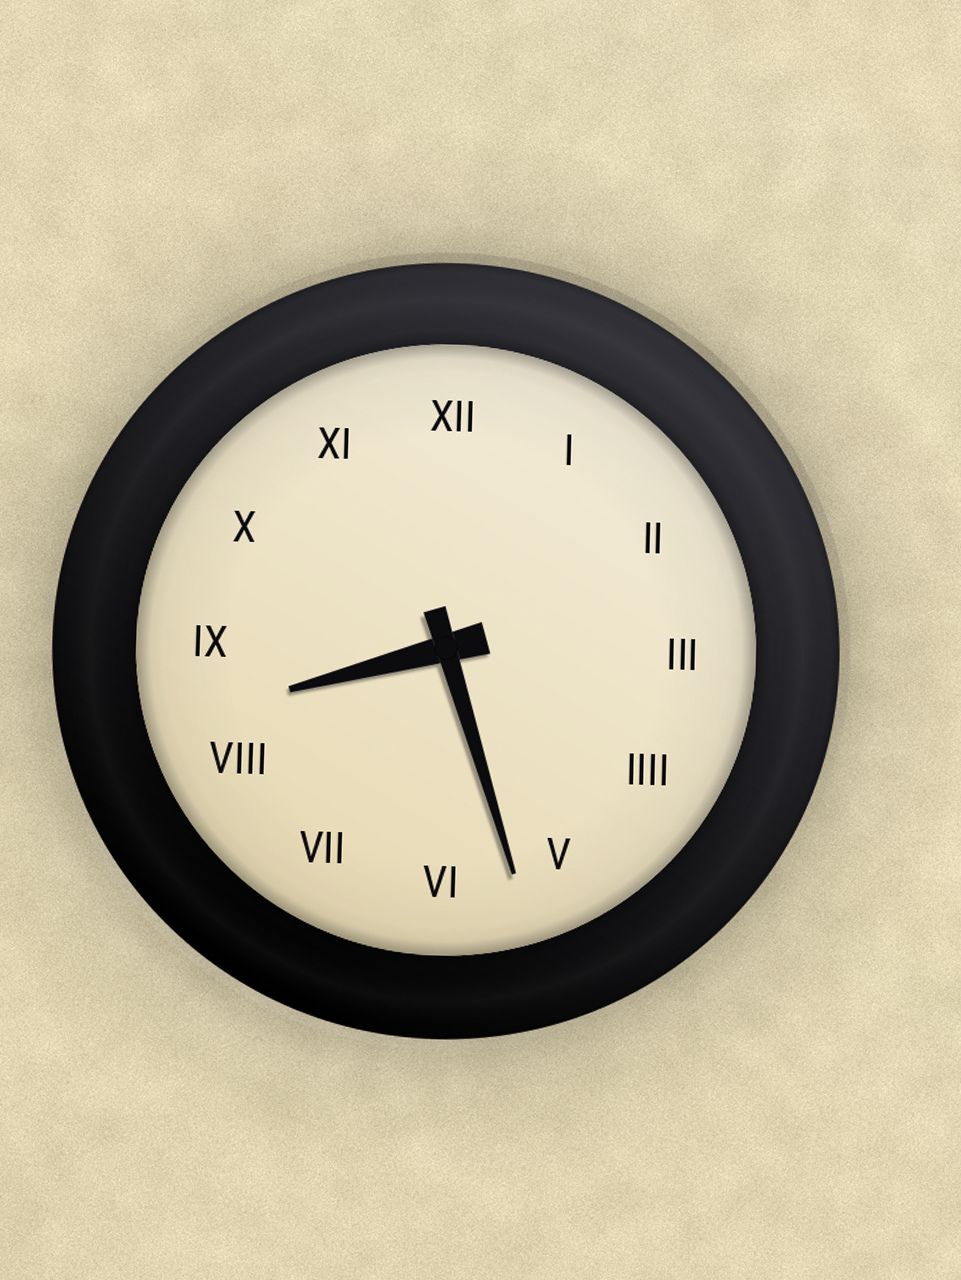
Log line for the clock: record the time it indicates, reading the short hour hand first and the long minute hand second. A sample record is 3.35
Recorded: 8.27
